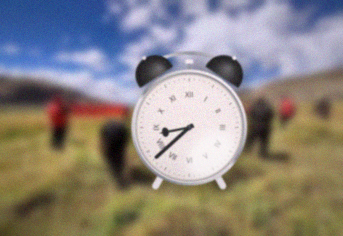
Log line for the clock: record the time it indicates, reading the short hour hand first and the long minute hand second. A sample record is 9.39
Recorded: 8.38
